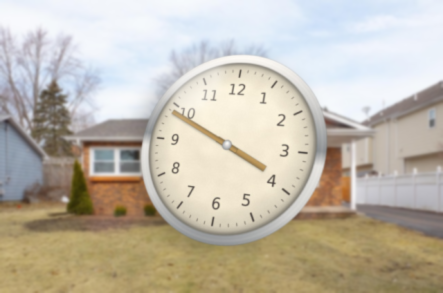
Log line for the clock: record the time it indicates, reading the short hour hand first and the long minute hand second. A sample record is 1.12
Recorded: 3.49
